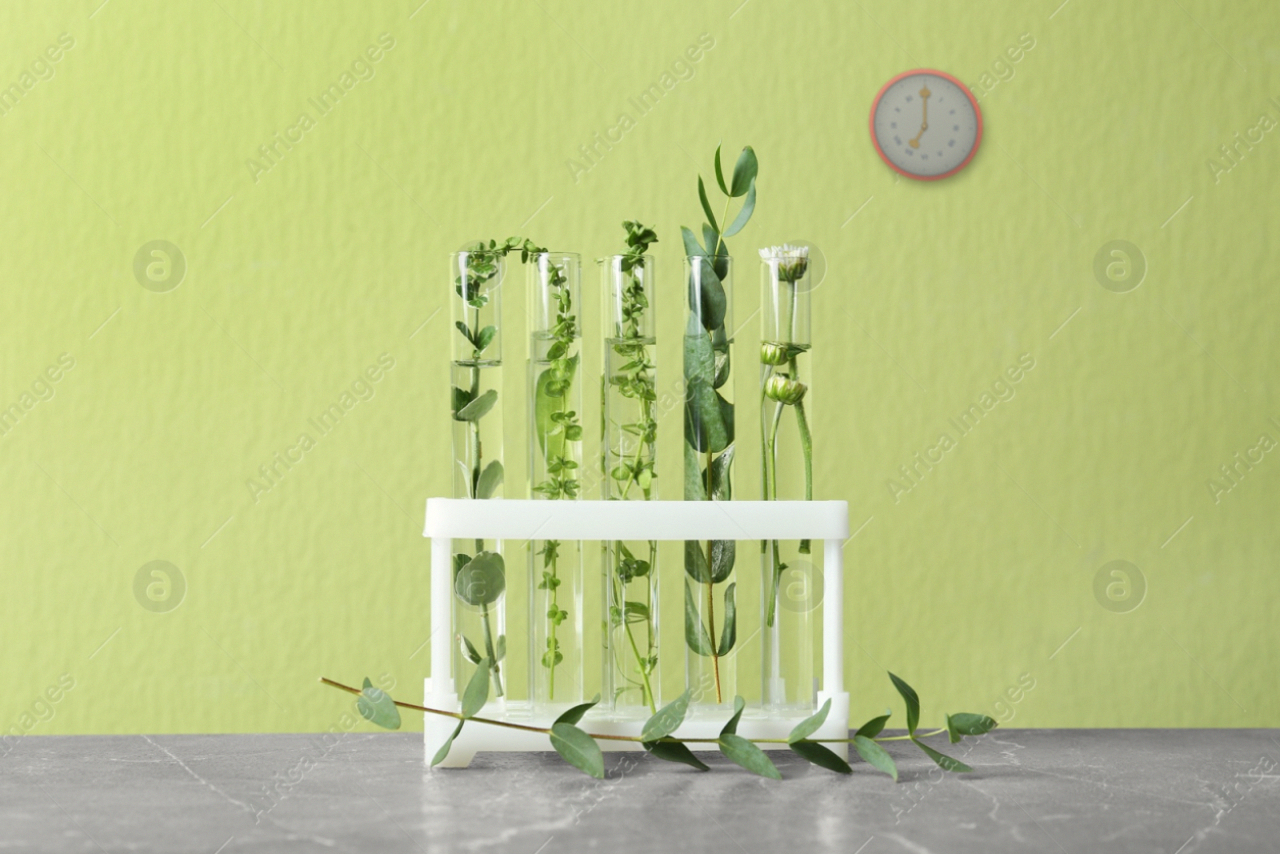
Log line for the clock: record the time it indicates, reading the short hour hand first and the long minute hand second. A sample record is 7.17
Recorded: 7.00
